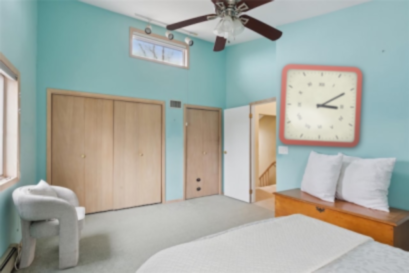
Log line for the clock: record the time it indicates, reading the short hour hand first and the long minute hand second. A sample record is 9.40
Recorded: 3.10
